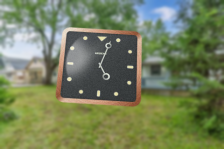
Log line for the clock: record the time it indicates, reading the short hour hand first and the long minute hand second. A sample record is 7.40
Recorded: 5.03
